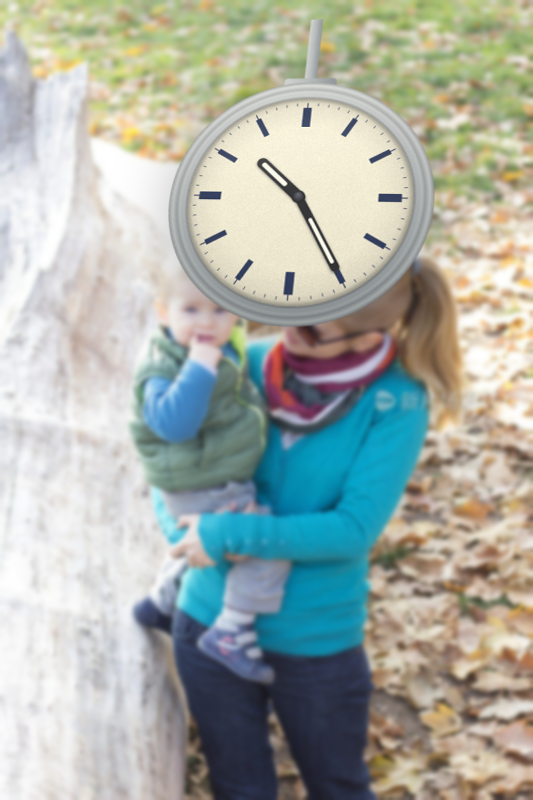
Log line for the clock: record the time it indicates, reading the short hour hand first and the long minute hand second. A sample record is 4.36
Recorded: 10.25
